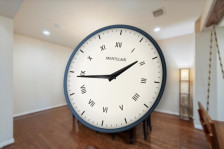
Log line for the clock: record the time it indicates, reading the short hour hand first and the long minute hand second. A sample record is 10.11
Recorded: 1.44
